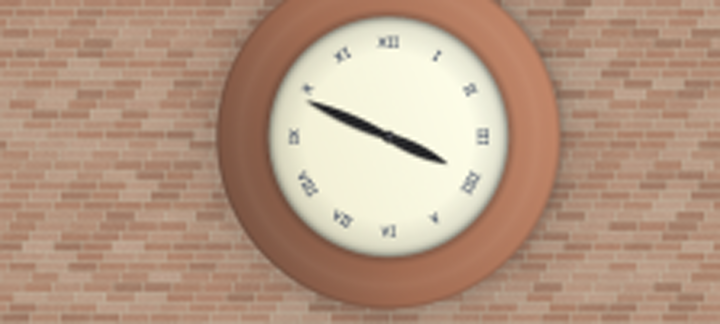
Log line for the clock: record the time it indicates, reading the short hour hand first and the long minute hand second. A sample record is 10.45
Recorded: 3.49
